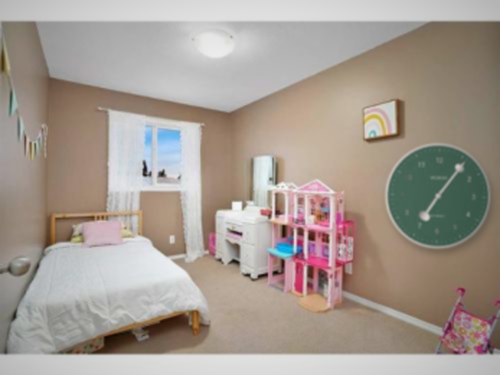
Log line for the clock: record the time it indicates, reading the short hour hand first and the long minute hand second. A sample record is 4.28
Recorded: 7.06
